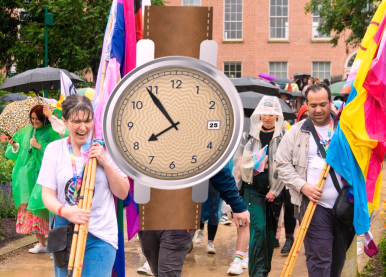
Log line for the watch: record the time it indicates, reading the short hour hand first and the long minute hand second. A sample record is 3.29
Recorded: 7.54
